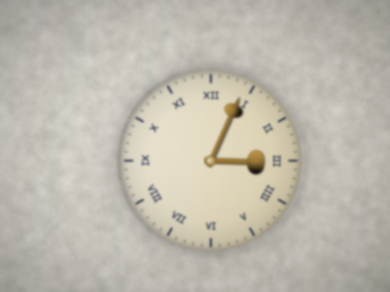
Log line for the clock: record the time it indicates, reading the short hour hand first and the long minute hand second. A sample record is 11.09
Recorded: 3.04
